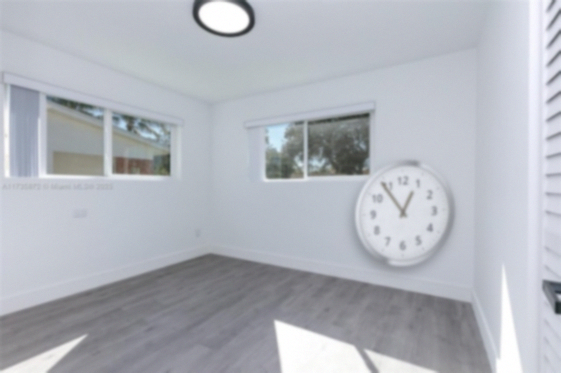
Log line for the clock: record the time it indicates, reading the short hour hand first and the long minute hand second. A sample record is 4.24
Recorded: 12.54
